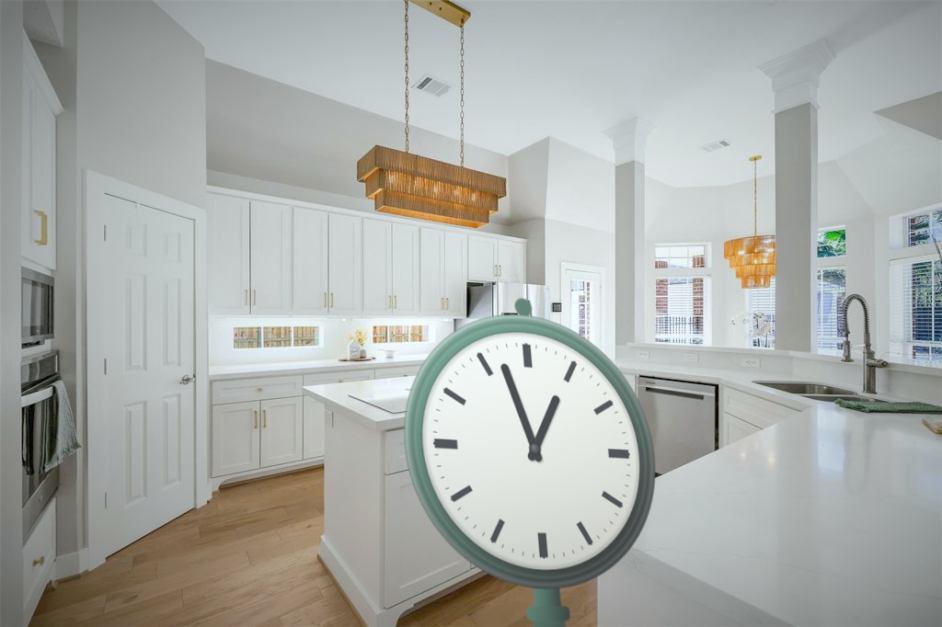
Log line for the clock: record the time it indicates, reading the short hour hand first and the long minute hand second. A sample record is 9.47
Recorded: 12.57
